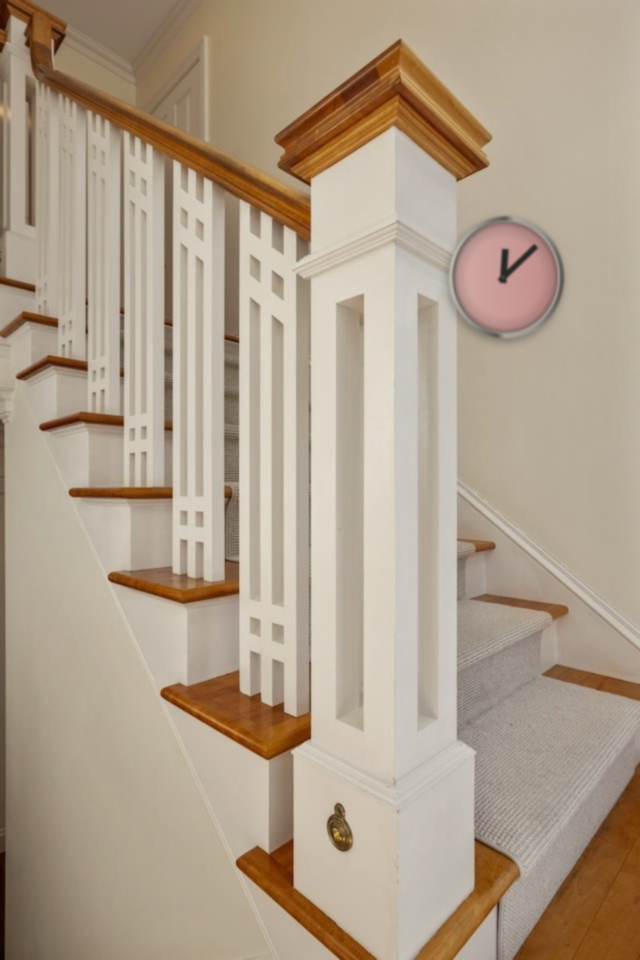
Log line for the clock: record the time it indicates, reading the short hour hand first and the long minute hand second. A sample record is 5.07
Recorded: 12.08
